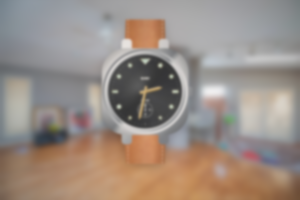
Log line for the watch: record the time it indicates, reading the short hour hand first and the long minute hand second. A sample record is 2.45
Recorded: 2.32
